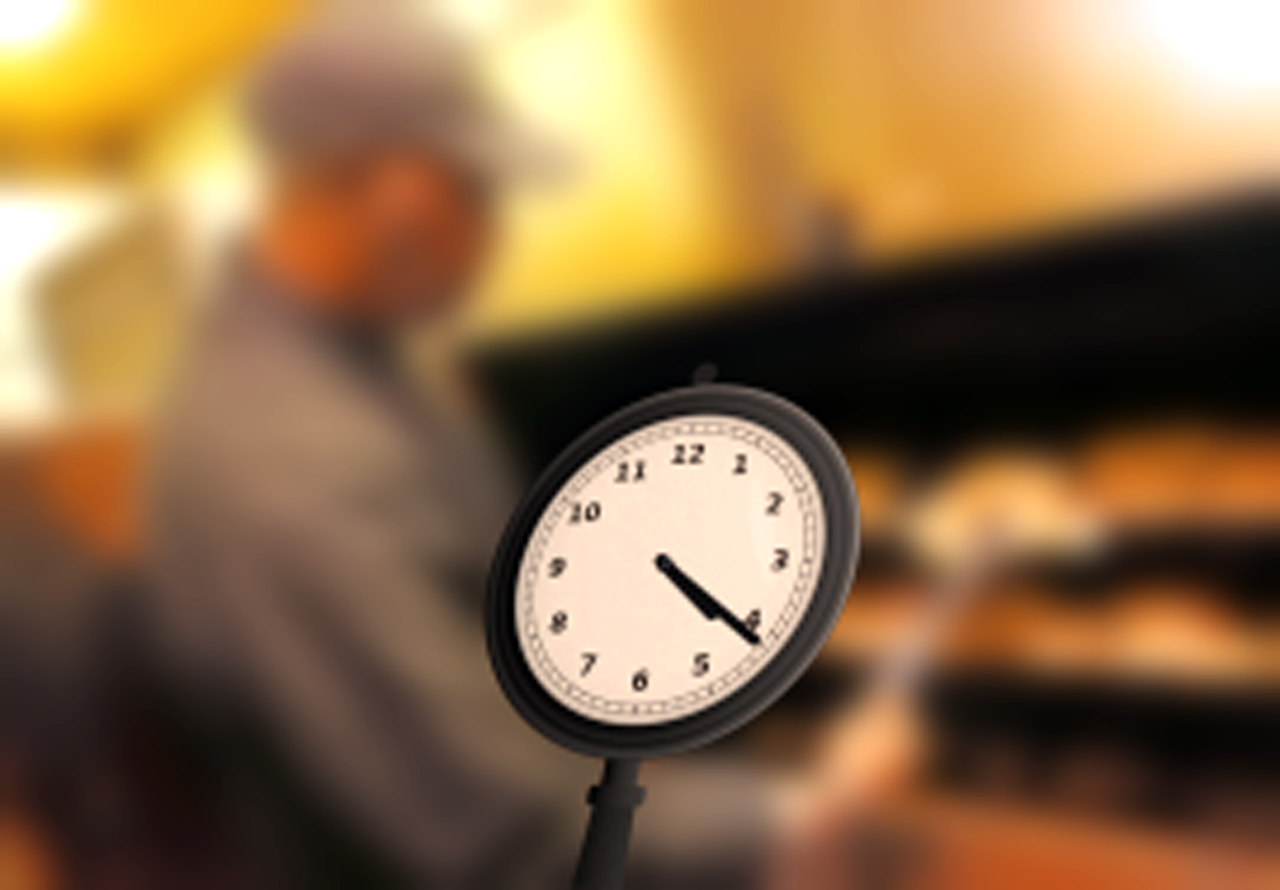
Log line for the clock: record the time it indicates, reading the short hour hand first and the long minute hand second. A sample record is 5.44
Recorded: 4.21
